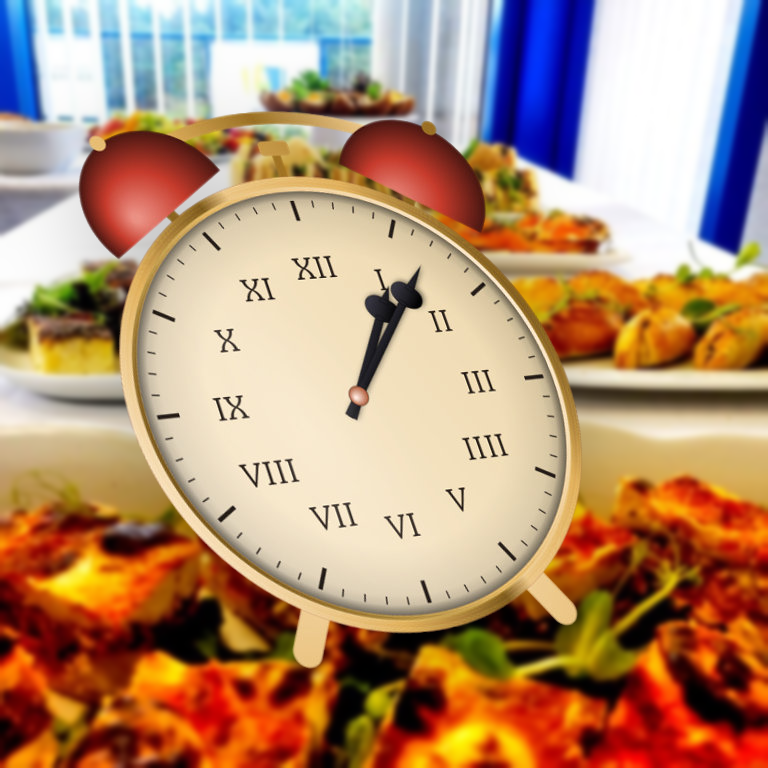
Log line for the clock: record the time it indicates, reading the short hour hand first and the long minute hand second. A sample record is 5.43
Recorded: 1.07
